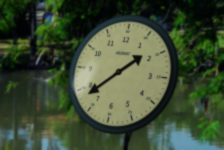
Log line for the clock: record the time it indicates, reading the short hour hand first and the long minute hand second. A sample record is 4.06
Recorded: 1.38
